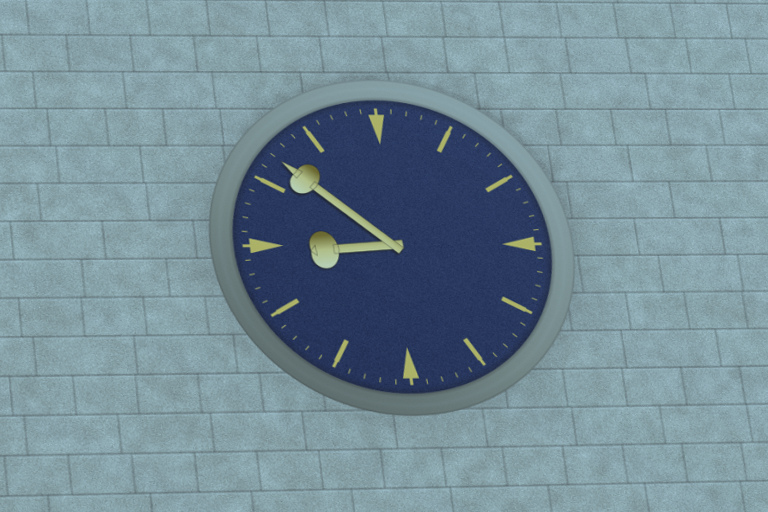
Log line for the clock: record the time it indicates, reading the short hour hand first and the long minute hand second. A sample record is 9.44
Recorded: 8.52
